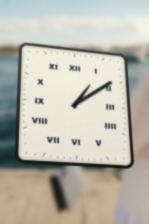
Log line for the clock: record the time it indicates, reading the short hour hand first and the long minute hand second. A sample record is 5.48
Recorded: 1.09
